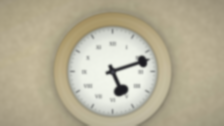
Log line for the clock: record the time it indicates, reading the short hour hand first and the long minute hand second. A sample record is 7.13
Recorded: 5.12
